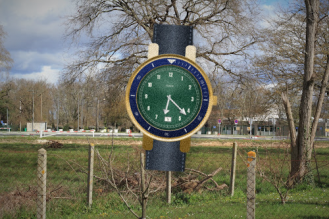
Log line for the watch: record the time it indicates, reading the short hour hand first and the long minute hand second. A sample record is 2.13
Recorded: 6.22
